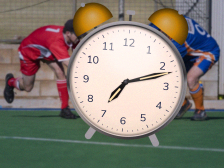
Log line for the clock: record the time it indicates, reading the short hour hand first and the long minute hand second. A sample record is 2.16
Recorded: 7.12
